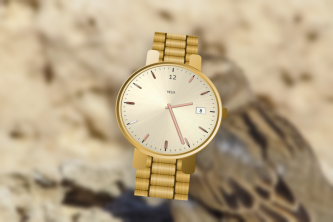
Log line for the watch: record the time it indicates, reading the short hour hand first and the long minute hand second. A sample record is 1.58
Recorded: 2.26
